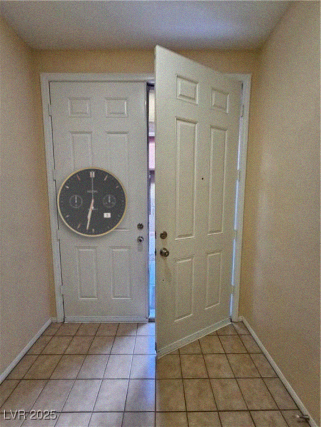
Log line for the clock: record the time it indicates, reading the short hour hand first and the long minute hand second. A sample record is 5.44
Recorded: 6.32
